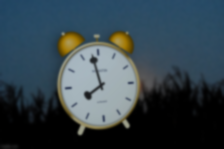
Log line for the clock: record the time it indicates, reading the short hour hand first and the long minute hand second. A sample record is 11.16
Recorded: 7.58
